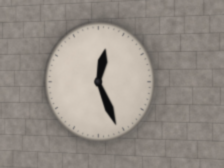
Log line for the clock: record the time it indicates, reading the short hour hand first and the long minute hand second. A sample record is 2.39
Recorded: 12.26
